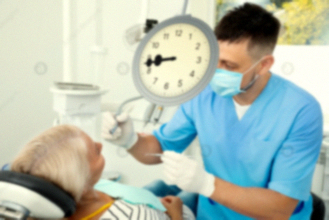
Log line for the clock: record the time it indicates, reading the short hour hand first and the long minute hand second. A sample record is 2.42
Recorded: 8.43
